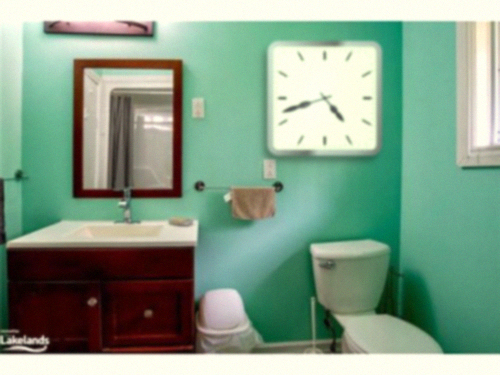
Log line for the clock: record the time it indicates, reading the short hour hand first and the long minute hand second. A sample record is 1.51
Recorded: 4.42
